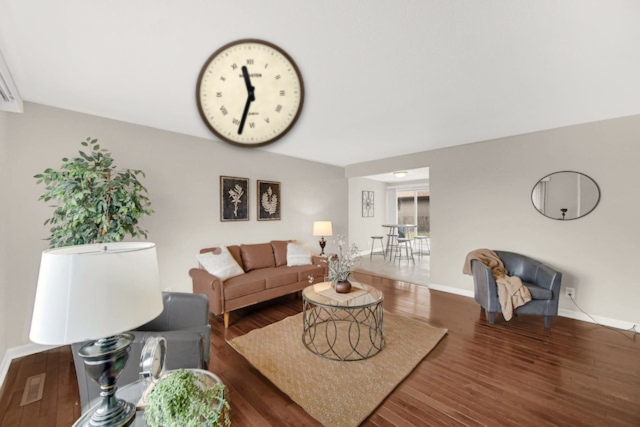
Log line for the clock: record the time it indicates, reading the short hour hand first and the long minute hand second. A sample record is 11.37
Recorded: 11.33
